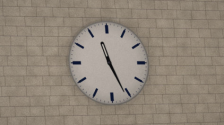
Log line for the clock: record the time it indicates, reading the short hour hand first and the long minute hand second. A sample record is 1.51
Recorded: 11.26
